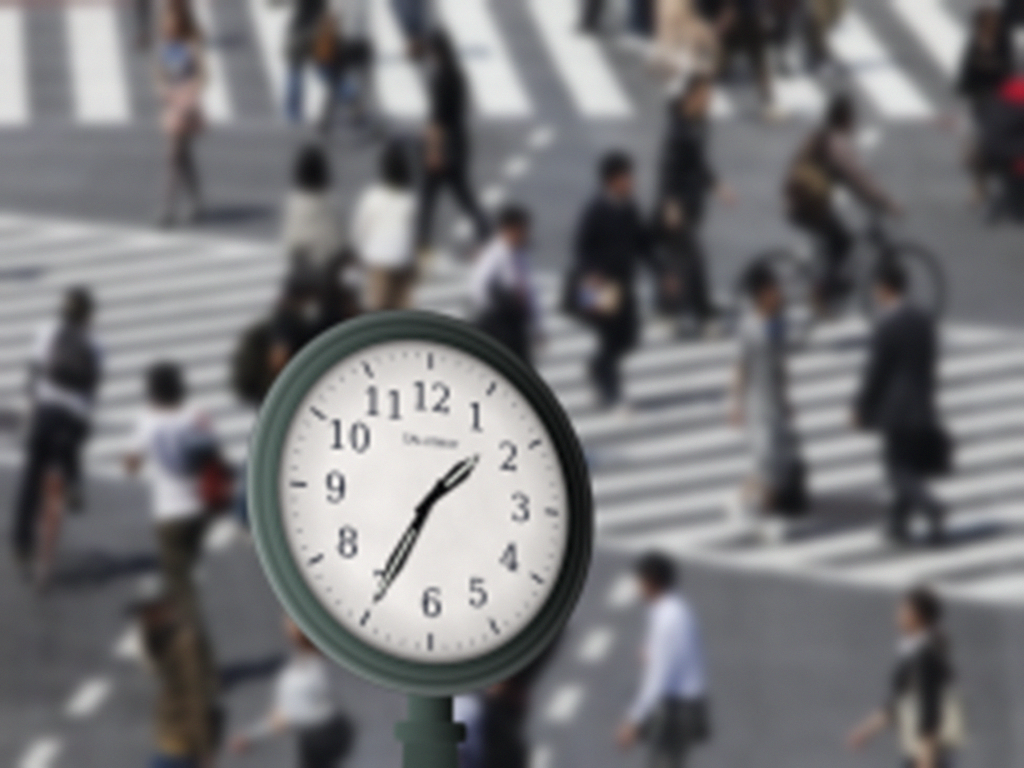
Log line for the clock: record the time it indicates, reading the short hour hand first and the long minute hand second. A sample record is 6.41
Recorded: 1.35
